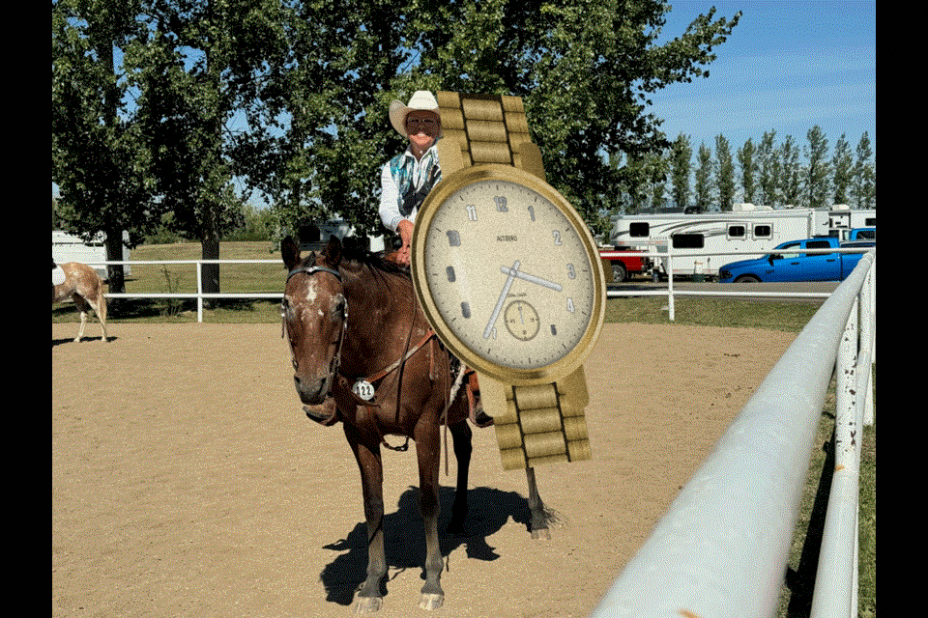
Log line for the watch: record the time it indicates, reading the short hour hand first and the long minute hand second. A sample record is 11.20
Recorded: 3.36
